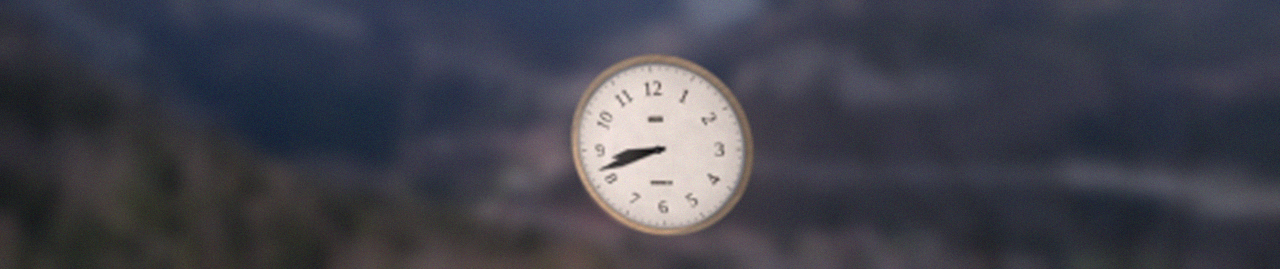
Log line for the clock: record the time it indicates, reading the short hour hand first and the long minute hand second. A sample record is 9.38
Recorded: 8.42
